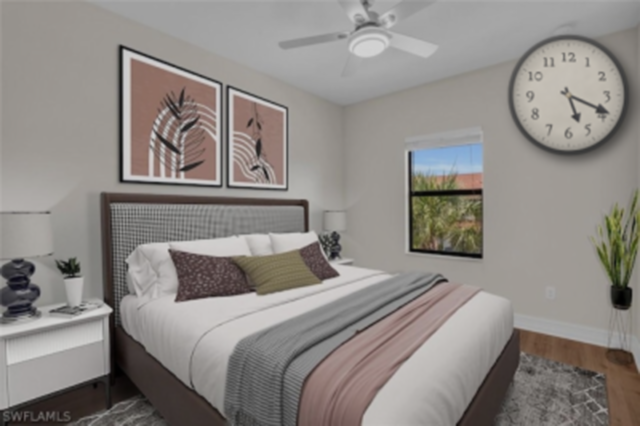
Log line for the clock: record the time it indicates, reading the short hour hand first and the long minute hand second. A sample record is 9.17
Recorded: 5.19
